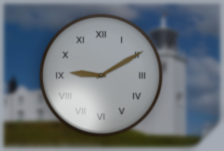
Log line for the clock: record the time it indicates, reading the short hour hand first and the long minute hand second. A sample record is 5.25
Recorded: 9.10
